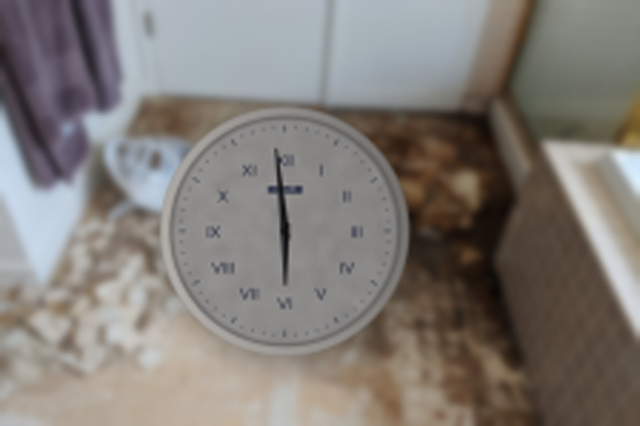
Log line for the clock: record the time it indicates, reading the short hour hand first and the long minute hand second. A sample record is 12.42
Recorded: 5.59
